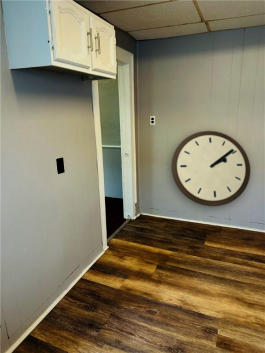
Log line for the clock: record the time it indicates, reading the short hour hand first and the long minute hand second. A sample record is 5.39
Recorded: 2.09
